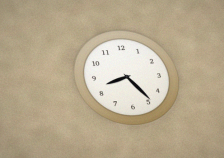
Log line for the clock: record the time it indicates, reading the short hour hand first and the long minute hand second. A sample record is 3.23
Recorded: 8.24
